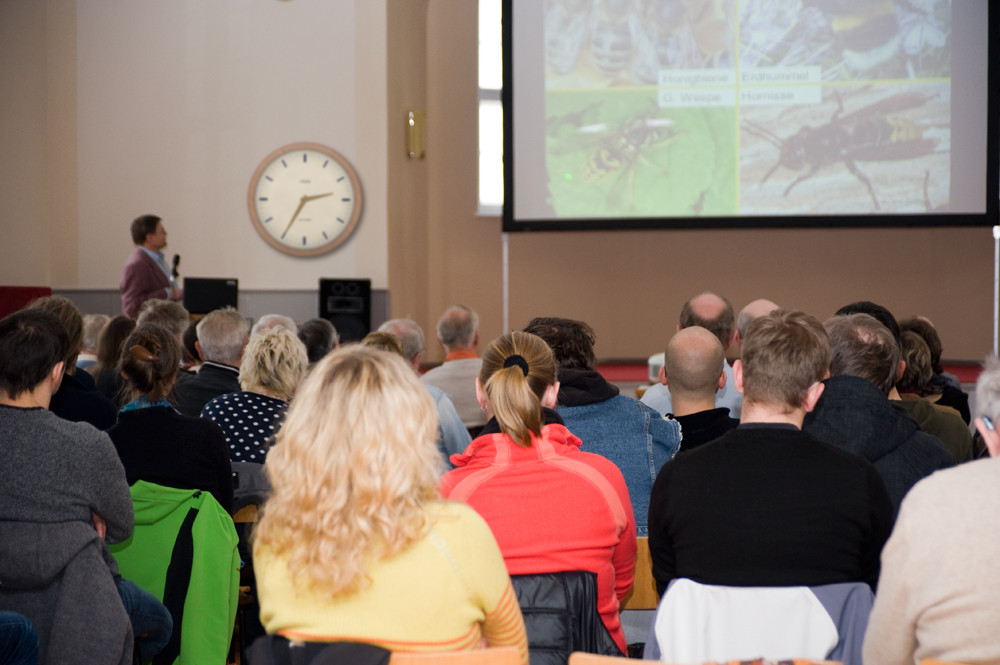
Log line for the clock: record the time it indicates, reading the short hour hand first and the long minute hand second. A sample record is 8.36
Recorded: 2.35
